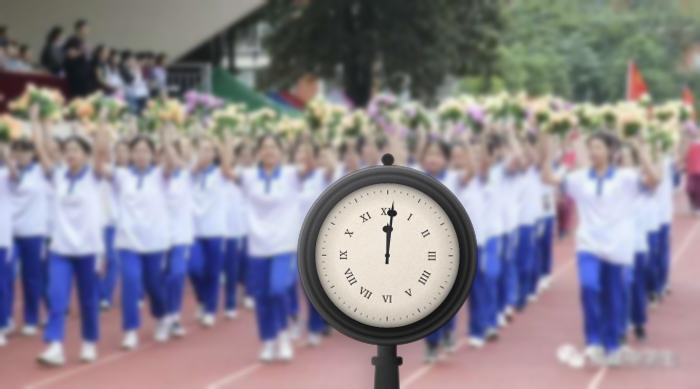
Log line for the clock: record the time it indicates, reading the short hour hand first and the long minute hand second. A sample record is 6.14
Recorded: 12.01
